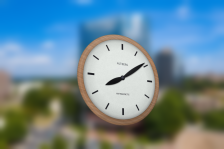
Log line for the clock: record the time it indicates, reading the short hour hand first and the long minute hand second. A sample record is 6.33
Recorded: 8.09
